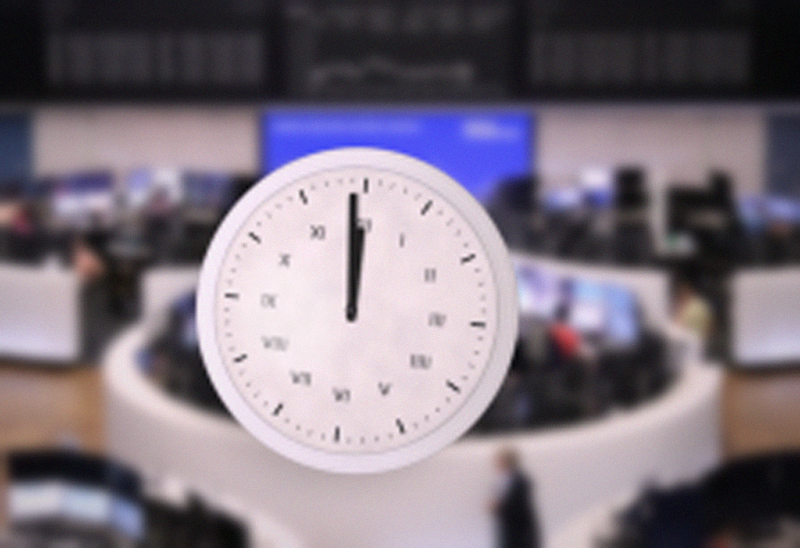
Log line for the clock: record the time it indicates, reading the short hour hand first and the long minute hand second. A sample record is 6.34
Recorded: 11.59
